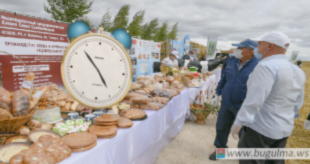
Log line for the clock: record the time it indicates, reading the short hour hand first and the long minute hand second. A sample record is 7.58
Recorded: 4.53
